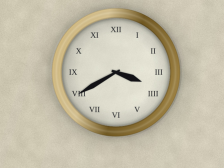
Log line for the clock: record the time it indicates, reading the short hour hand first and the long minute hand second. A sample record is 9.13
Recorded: 3.40
